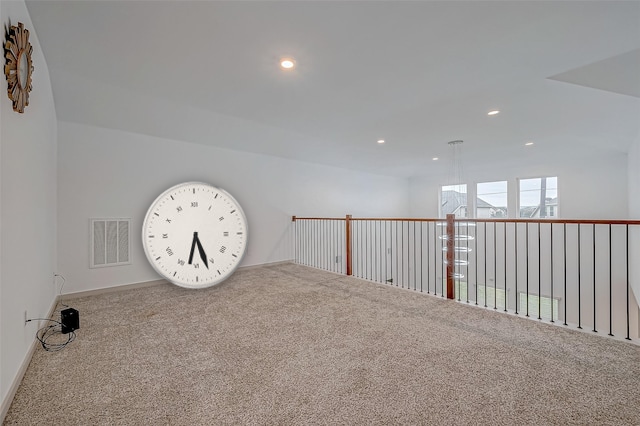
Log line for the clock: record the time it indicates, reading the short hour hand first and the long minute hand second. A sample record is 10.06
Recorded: 6.27
